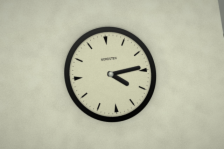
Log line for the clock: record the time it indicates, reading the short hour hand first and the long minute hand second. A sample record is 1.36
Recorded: 4.14
